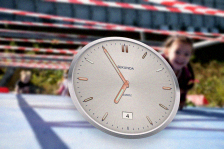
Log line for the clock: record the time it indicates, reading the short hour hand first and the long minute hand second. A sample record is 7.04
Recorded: 6.55
